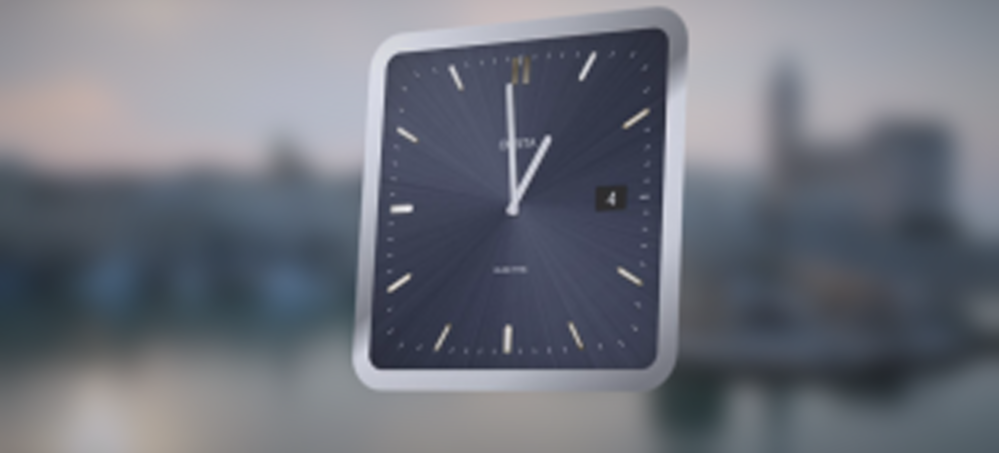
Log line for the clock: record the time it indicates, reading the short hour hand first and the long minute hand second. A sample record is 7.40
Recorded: 12.59
